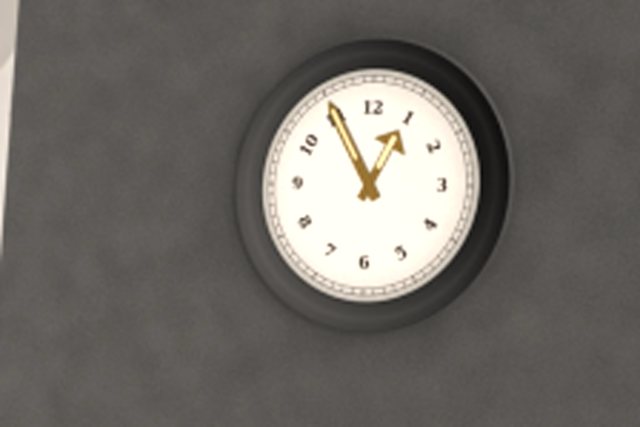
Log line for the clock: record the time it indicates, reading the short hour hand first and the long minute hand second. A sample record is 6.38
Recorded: 12.55
